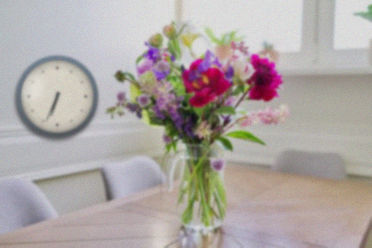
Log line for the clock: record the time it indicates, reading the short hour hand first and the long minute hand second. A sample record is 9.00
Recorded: 6.34
